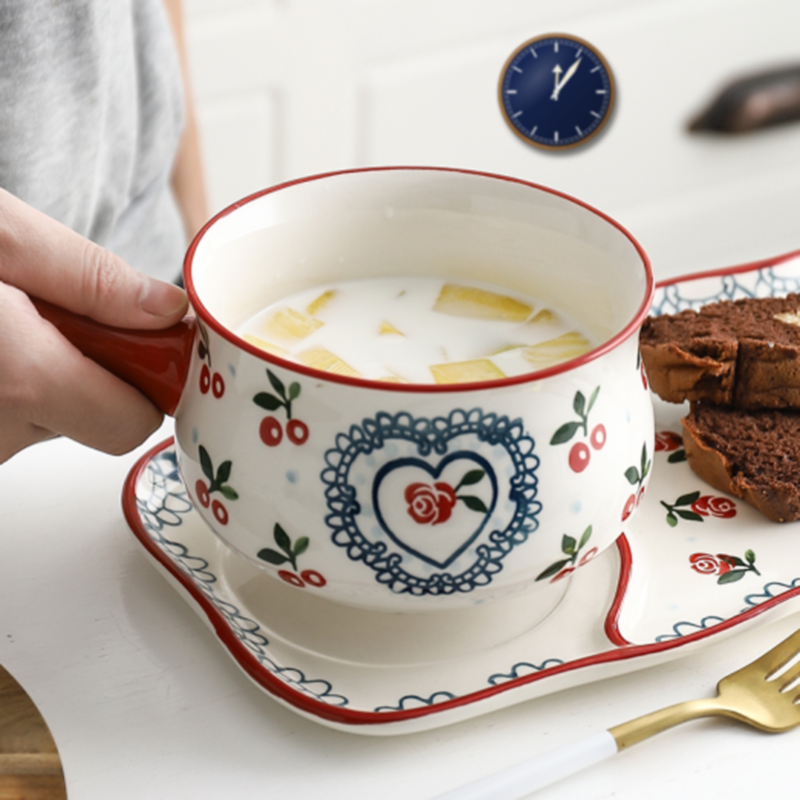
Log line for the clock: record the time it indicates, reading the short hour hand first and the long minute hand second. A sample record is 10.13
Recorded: 12.06
